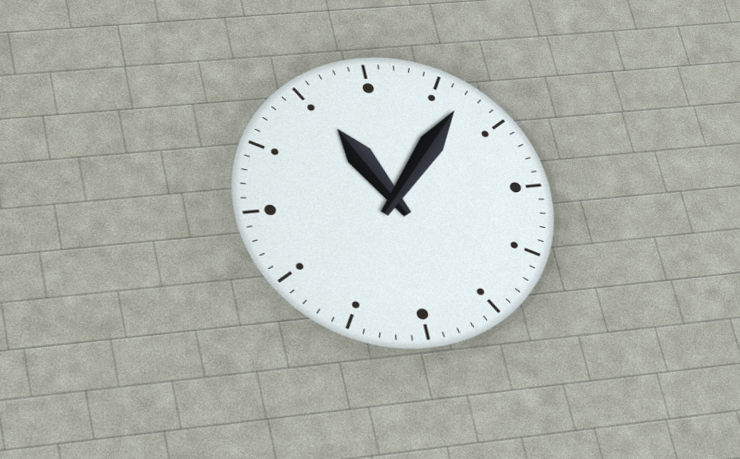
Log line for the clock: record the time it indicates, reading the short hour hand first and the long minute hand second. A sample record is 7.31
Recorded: 11.07
